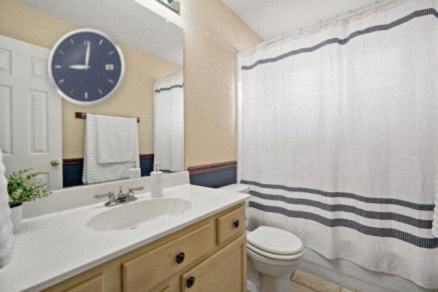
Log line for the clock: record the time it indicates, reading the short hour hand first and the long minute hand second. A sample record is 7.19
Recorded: 9.01
